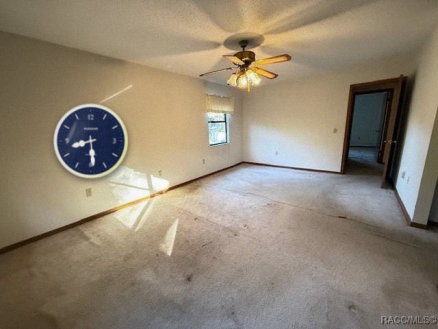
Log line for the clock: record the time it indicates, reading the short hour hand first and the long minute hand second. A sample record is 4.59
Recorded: 8.29
